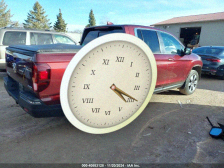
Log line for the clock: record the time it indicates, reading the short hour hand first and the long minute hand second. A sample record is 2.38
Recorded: 4.19
